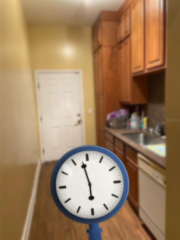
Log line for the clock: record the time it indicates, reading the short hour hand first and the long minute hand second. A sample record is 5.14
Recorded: 5.58
